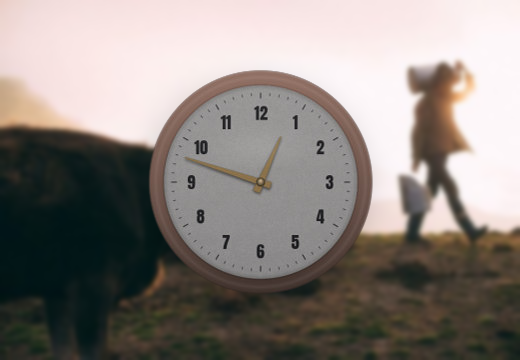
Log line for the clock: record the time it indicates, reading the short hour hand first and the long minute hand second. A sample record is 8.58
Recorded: 12.48
